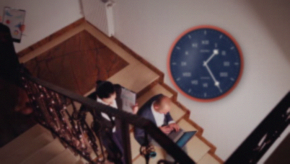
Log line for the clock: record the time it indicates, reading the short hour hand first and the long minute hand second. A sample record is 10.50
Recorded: 1.25
